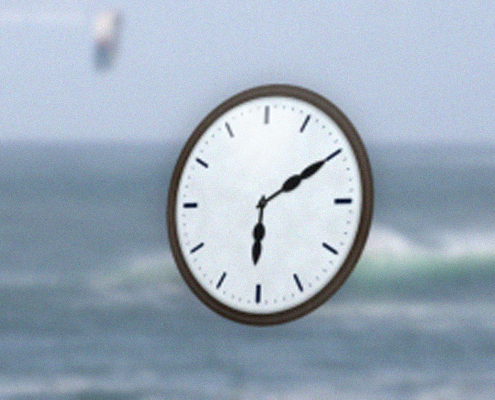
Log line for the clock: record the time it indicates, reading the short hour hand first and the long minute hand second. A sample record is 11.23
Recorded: 6.10
